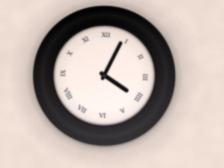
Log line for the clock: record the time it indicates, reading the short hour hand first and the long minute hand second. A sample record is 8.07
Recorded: 4.04
